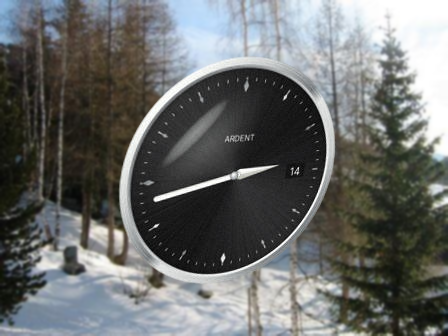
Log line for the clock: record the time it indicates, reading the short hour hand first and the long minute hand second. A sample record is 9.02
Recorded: 2.43
